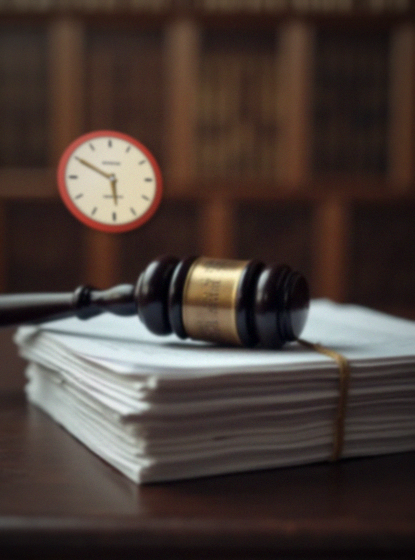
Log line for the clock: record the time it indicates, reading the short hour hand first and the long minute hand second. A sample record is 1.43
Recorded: 5.50
